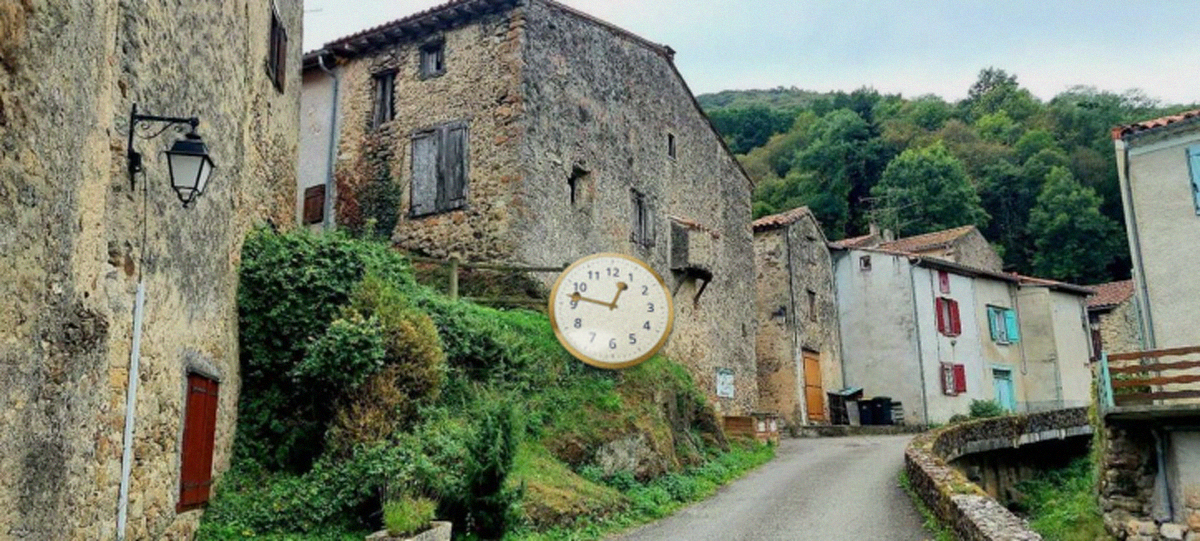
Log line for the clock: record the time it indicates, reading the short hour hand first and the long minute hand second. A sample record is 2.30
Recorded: 12.47
